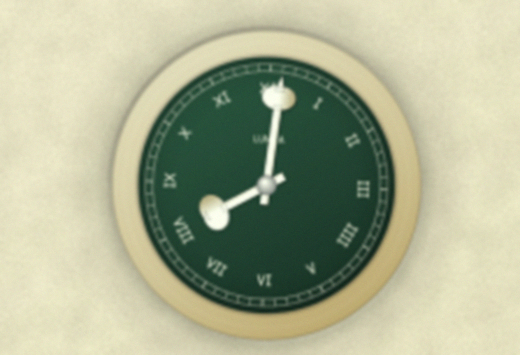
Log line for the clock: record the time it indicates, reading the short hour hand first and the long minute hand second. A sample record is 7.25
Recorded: 8.01
